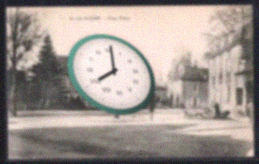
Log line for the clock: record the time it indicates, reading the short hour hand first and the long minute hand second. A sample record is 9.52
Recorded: 8.01
